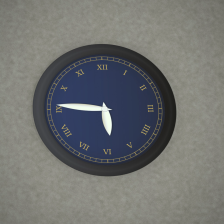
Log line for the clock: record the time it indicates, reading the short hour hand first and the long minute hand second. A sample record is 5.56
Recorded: 5.46
